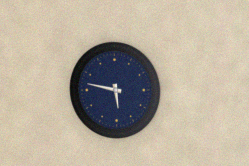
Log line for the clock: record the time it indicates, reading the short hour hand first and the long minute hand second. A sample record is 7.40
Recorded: 5.47
